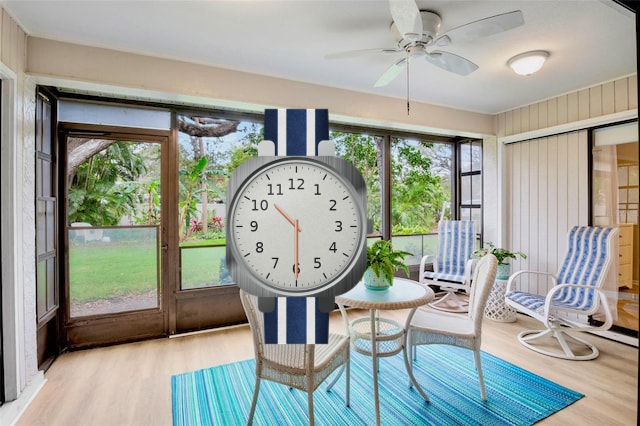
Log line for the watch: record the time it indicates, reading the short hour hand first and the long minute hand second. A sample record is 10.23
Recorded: 10.30
